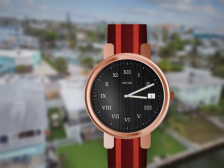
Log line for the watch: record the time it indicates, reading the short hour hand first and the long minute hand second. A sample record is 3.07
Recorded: 3.11
